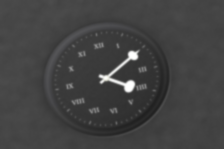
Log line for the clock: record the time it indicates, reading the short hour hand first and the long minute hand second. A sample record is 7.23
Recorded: 4.10
